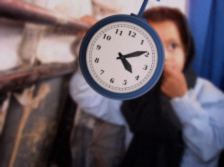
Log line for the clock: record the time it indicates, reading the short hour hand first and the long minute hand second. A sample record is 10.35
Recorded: 4.09
